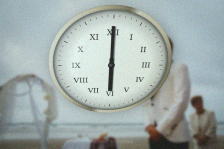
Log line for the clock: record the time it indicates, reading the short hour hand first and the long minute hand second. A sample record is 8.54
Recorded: 6.00
